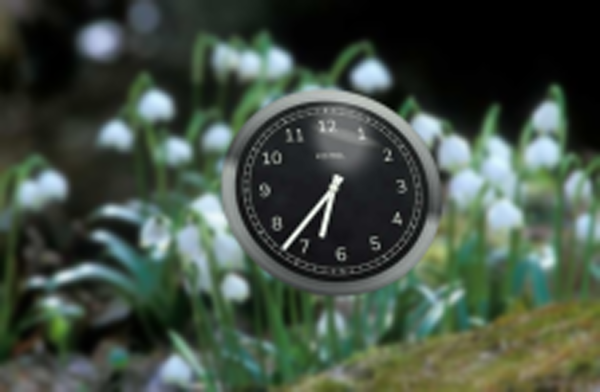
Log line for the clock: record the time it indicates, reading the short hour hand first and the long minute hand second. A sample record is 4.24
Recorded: 6.37
